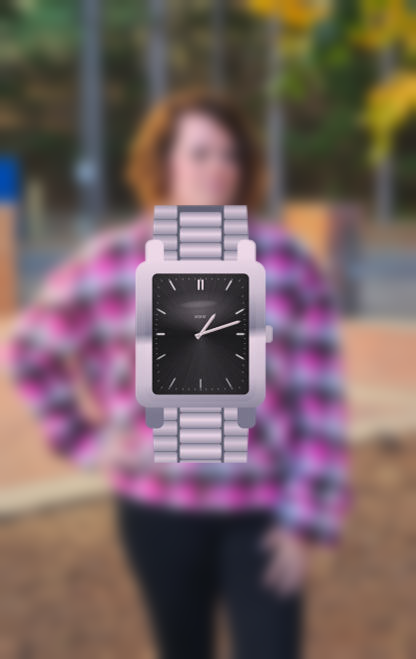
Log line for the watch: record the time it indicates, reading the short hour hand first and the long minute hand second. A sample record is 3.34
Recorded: 1.12
